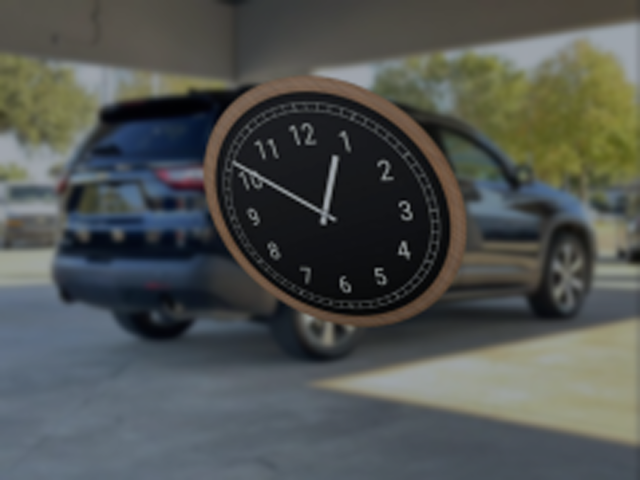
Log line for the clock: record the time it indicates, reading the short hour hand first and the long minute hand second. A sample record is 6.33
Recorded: 12.51
